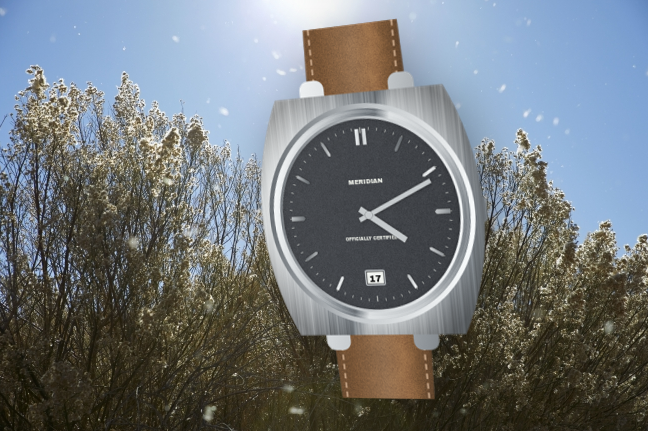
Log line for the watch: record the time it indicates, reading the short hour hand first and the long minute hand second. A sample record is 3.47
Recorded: 4.11
